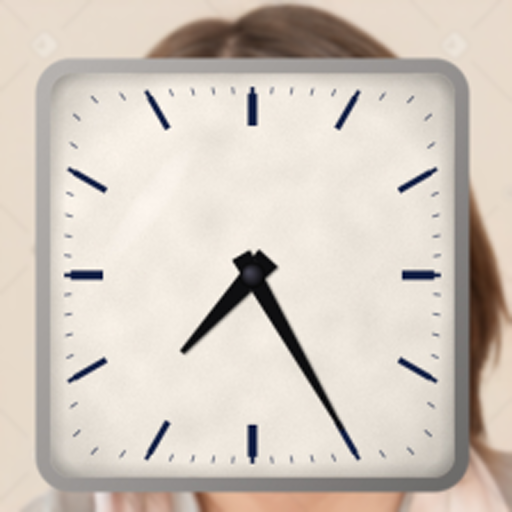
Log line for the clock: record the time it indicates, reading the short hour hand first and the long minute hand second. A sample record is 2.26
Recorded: 7.25
